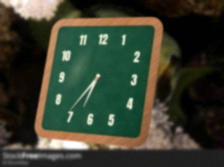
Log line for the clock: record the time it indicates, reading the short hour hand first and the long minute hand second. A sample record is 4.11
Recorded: 6.36
